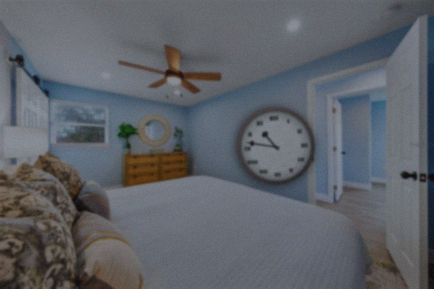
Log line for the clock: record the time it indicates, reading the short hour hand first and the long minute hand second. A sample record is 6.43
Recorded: 10.47
